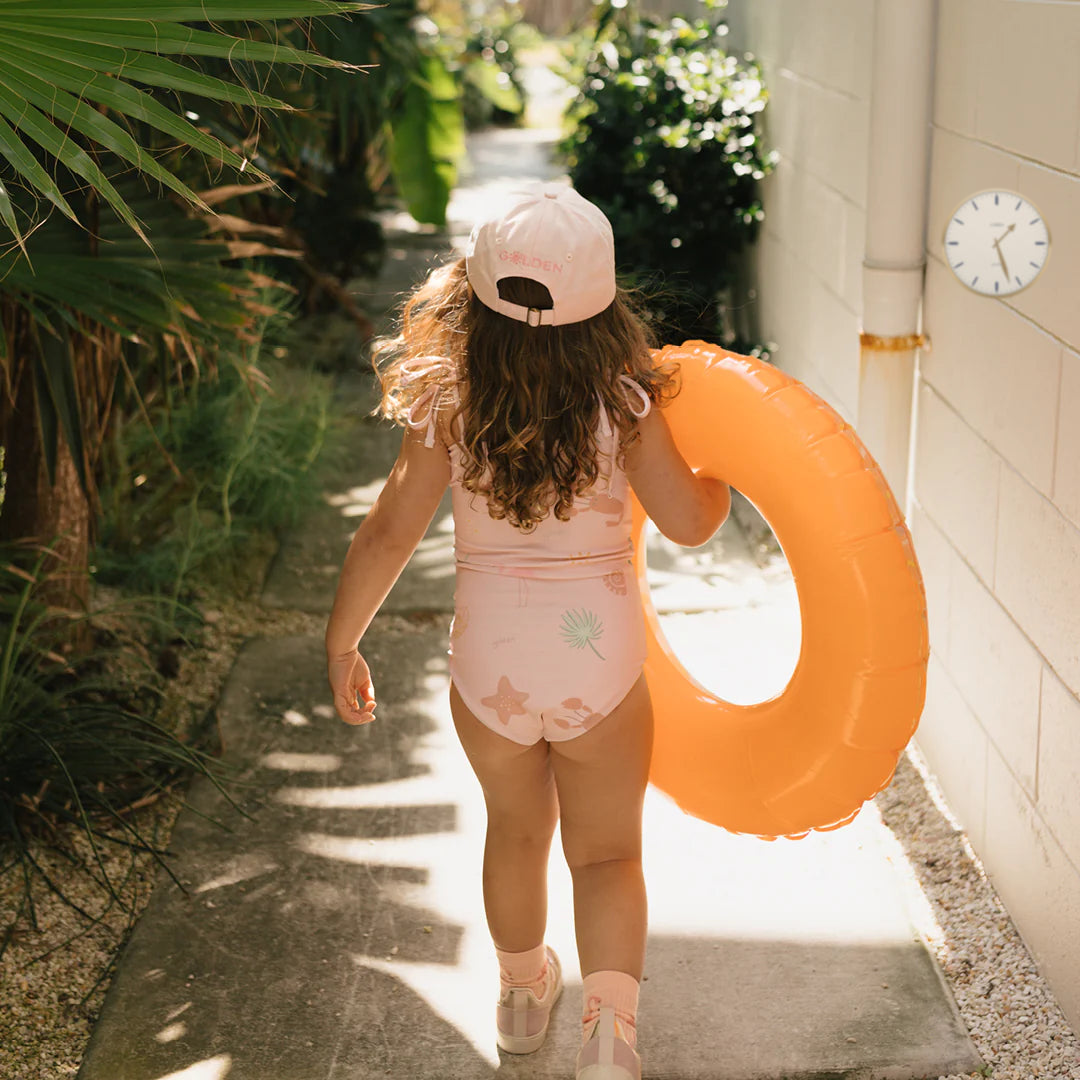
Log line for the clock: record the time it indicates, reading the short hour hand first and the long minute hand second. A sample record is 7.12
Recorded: 1.27
